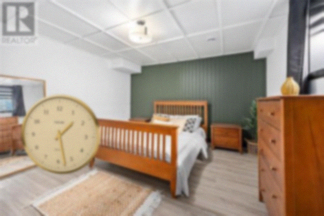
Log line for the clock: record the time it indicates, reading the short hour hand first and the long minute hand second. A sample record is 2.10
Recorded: 1.28
